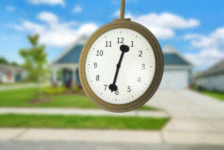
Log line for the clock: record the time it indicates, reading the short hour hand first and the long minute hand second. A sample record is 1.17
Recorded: 12.32
